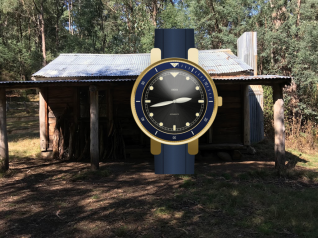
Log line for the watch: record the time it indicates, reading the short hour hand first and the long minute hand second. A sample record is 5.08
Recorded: 2.43
